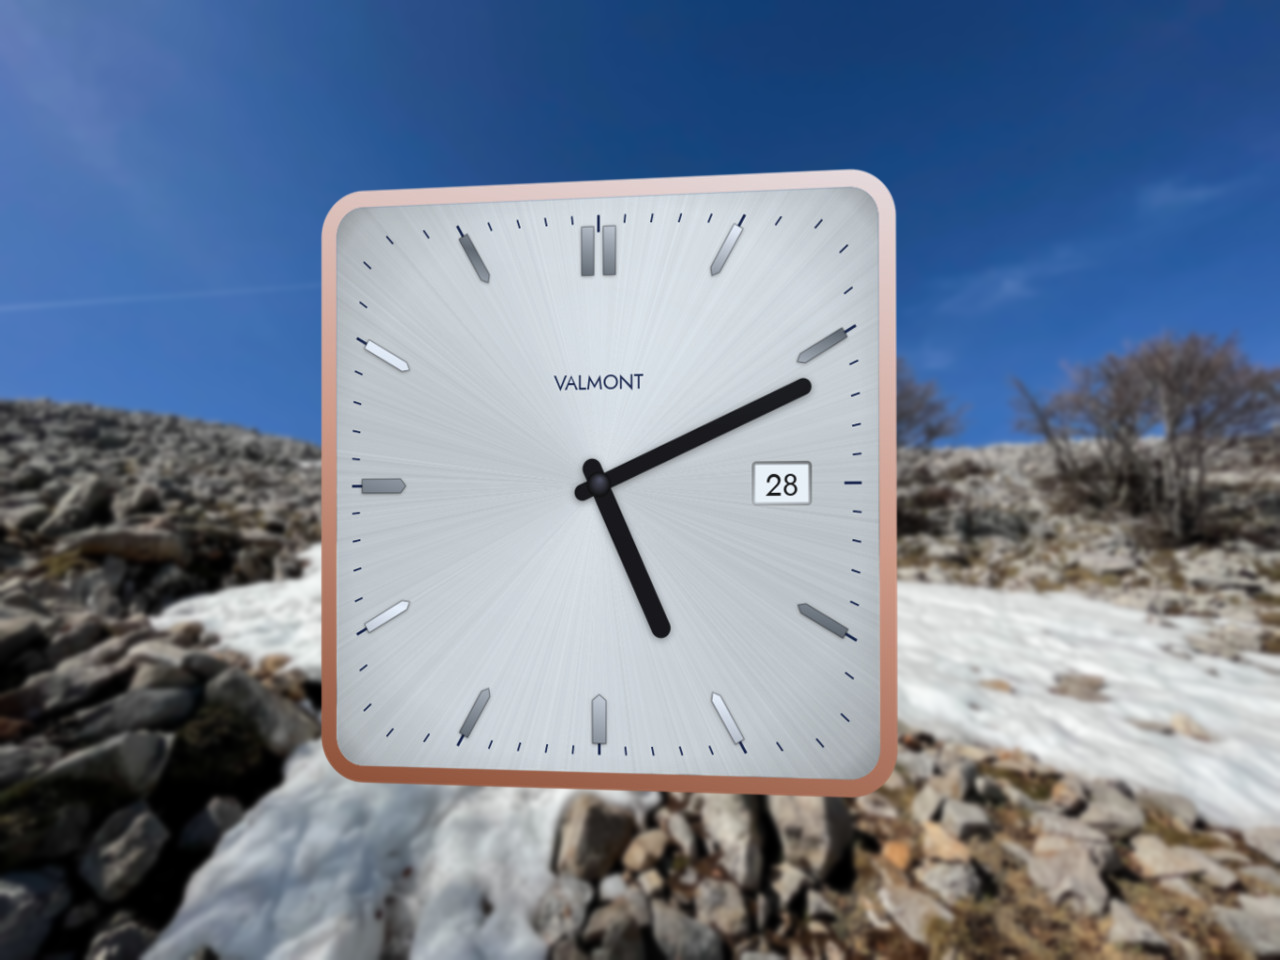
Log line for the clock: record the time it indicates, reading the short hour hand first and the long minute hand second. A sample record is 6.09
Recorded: 5.11
